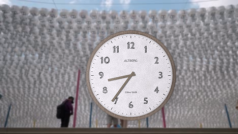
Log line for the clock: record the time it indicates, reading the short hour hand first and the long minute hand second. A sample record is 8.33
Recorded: 8.36
